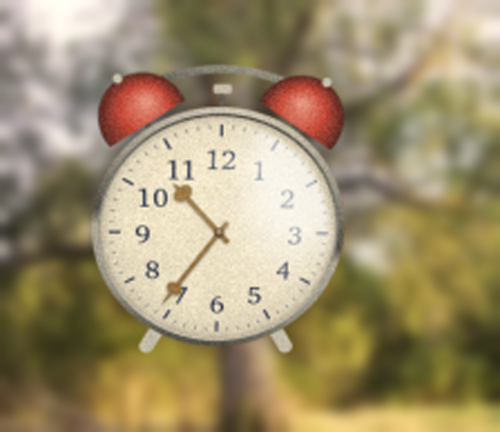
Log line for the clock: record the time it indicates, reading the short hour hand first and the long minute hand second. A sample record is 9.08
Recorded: 10.36
